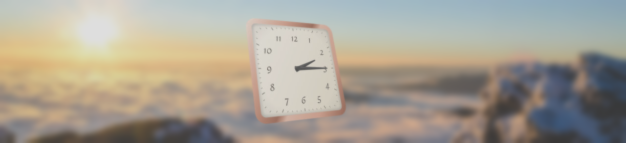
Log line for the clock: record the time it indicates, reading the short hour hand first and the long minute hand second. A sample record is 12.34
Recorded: 2.15
